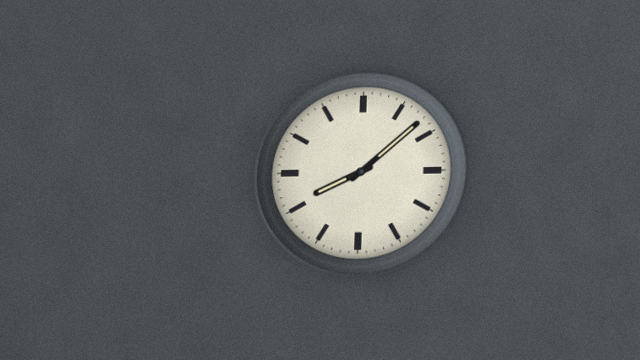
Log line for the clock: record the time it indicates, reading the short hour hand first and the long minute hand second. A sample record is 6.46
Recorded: 8.08
